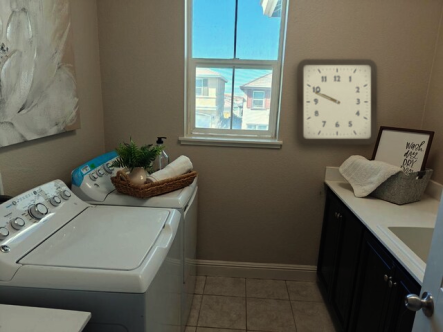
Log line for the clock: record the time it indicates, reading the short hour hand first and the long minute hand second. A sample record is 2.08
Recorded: 9.49
